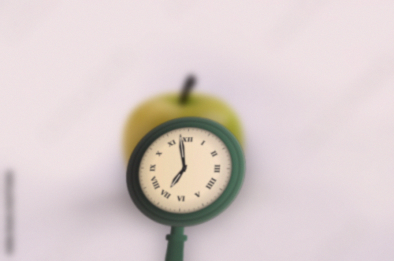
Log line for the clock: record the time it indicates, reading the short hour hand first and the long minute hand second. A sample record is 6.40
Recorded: 6.58
